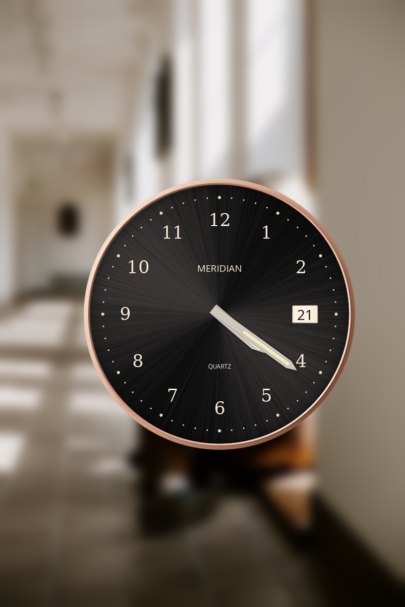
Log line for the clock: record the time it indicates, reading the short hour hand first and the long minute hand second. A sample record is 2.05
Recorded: 4.21
